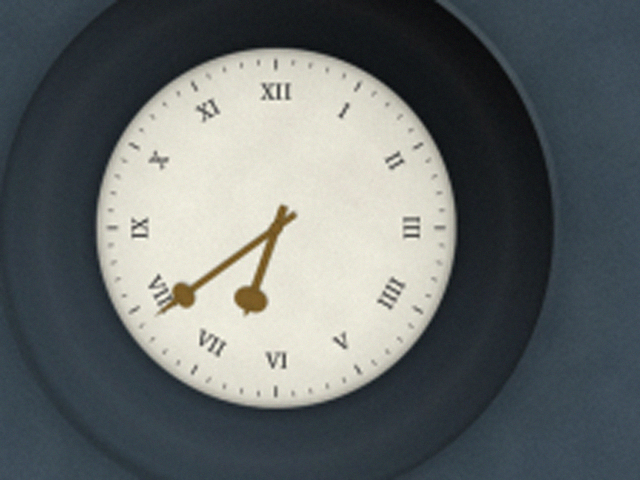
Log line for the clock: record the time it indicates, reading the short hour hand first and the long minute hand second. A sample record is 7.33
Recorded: 6.39
